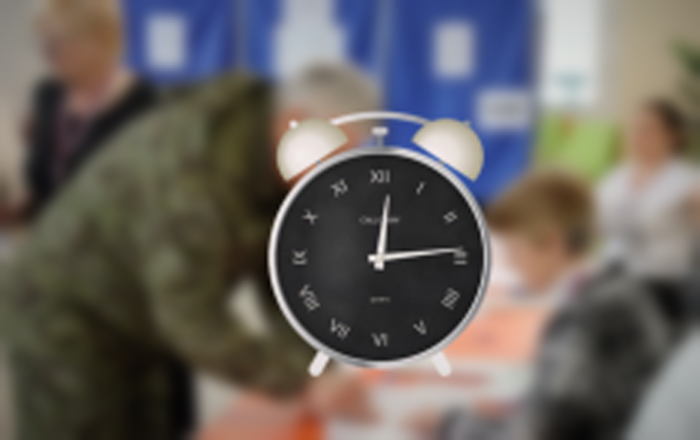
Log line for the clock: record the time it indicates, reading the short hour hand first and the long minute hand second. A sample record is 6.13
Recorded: 12.14
